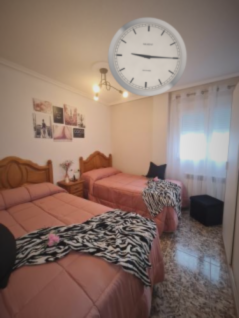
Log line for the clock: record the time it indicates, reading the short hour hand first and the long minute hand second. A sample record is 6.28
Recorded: 9.15
